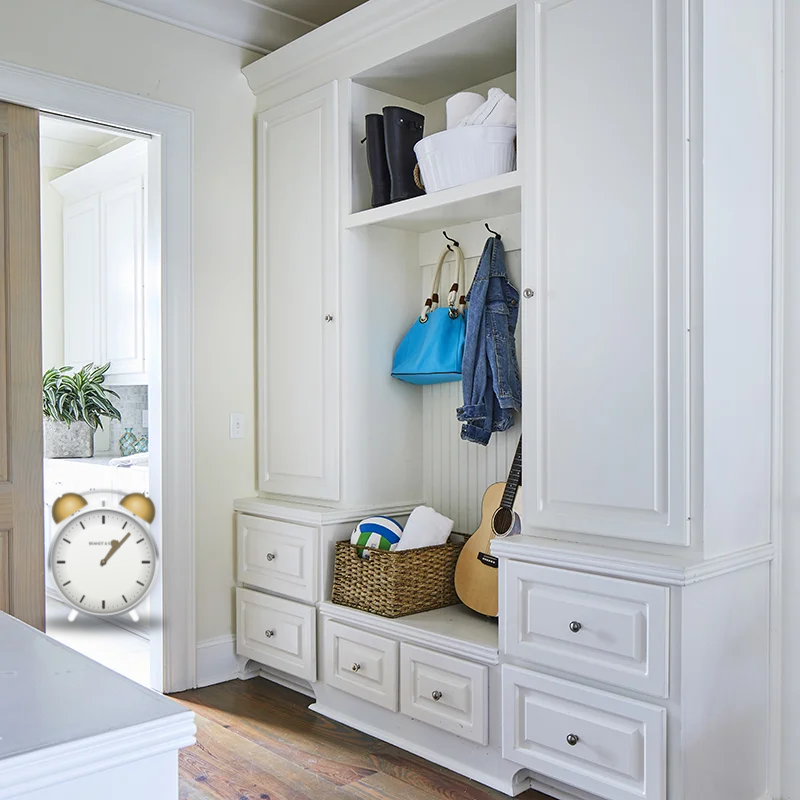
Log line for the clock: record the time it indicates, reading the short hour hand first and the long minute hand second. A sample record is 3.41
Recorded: 1.07
